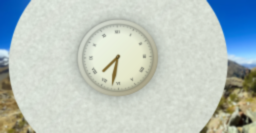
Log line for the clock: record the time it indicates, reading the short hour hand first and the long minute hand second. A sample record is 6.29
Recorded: 7.32
